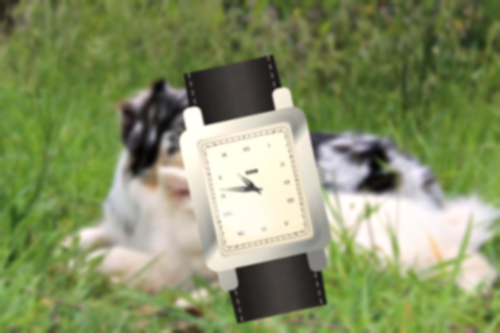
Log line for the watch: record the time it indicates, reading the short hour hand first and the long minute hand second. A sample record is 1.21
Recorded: 10.47
